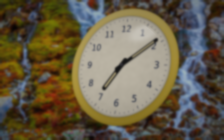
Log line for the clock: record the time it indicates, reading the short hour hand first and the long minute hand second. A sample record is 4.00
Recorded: 7.09
